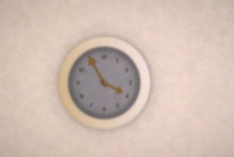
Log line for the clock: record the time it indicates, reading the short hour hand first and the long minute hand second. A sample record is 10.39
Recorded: 3.55
